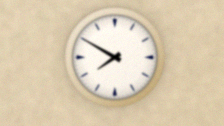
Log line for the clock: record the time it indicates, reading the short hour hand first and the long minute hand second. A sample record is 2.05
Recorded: 7.50
